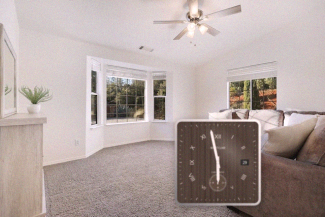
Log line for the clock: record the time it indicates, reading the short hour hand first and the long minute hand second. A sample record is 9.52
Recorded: 5.58
